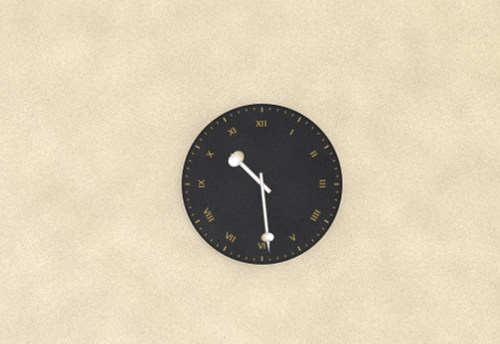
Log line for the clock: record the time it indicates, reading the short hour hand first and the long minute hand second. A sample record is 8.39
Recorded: 10.29
